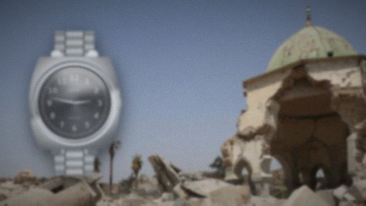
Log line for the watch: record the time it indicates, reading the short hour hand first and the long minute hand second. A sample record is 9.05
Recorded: 2.47
